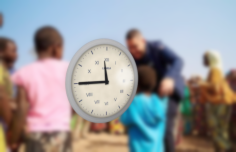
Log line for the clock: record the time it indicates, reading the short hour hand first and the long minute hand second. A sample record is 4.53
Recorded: 11.45
